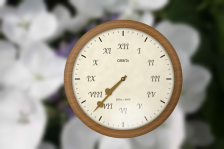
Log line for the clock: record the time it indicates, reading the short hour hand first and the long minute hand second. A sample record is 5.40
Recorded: 7.37
